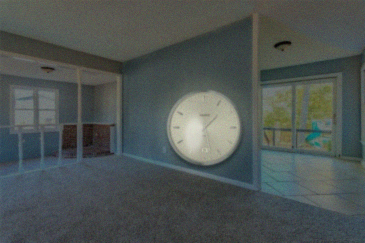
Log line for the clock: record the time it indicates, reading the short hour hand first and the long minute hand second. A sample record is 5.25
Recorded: 1.28
